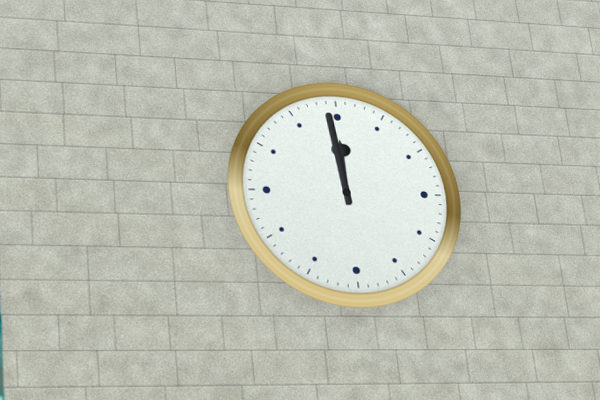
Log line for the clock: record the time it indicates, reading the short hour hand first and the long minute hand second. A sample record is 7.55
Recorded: 11.59
